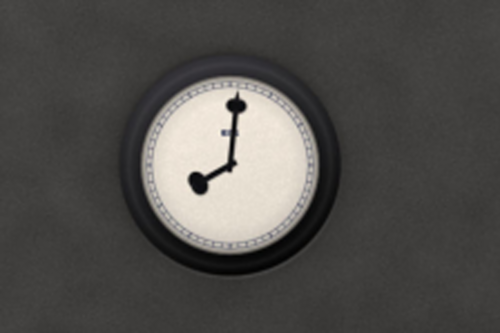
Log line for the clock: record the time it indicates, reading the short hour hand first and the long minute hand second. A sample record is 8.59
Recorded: 8.01
